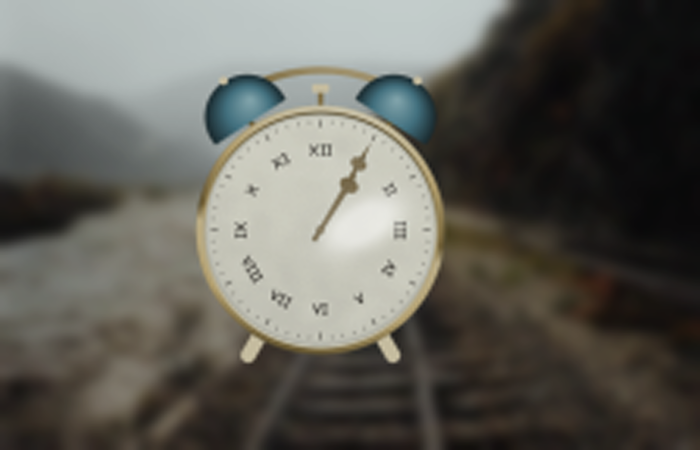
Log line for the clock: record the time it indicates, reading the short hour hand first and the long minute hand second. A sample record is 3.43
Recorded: 1.05
